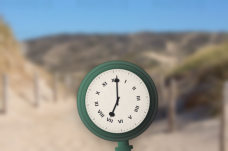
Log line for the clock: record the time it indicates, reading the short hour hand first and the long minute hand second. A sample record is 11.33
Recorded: 7.01
